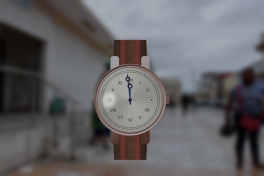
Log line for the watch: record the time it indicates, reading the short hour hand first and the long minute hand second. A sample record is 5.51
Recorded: 11.59
